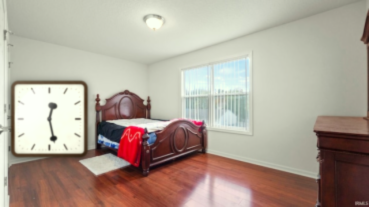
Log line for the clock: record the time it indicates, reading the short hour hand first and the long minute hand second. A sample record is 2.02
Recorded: 12.28
